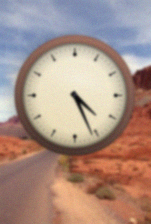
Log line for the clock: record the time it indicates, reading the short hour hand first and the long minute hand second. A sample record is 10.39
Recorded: 4.26
